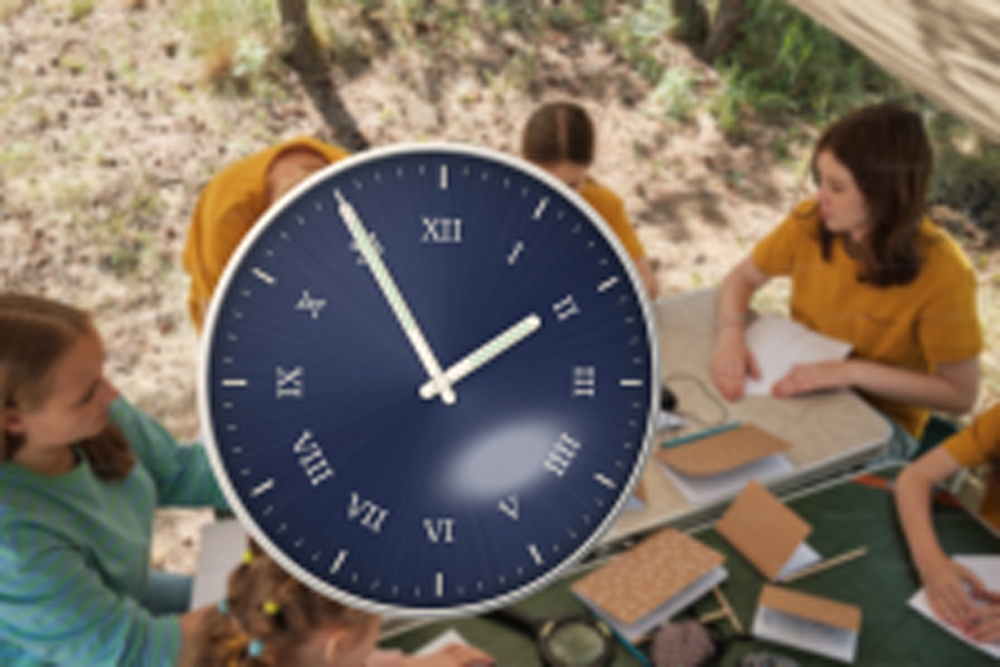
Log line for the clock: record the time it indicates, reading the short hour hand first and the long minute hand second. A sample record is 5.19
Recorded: 1.55
